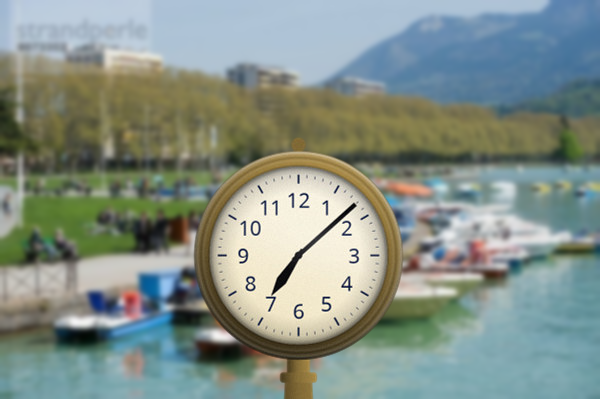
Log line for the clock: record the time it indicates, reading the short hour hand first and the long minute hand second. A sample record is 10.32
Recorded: 7.08
